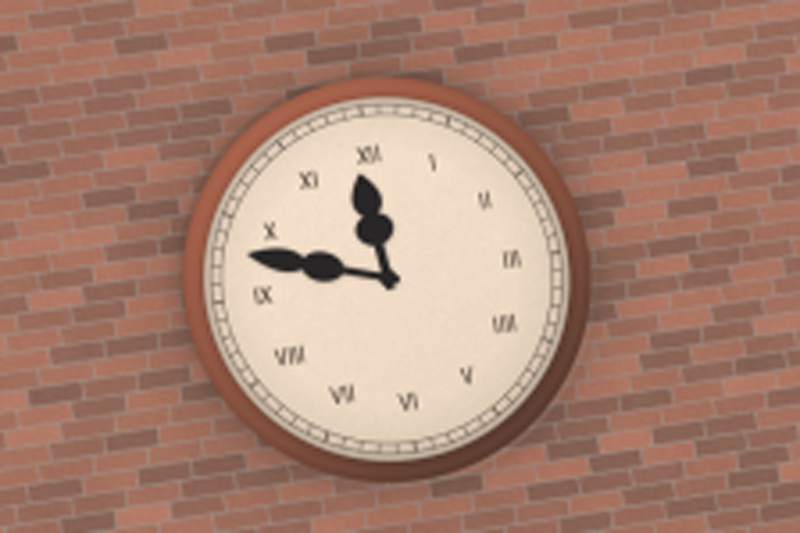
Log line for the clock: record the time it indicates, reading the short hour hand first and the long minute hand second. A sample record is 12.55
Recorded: 11.48
